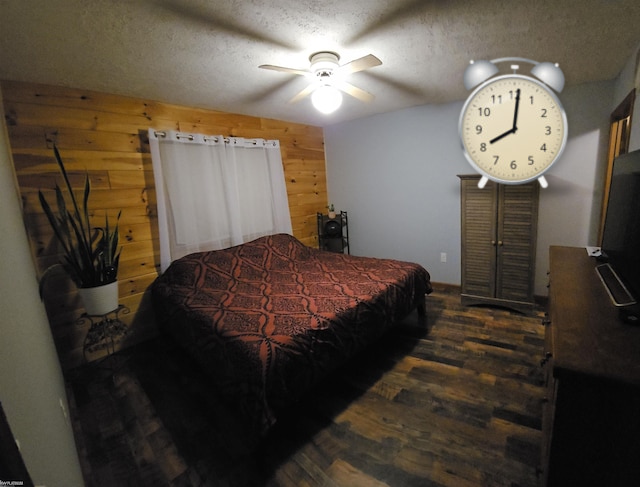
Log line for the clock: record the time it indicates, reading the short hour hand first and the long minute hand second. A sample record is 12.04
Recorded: 8.01
